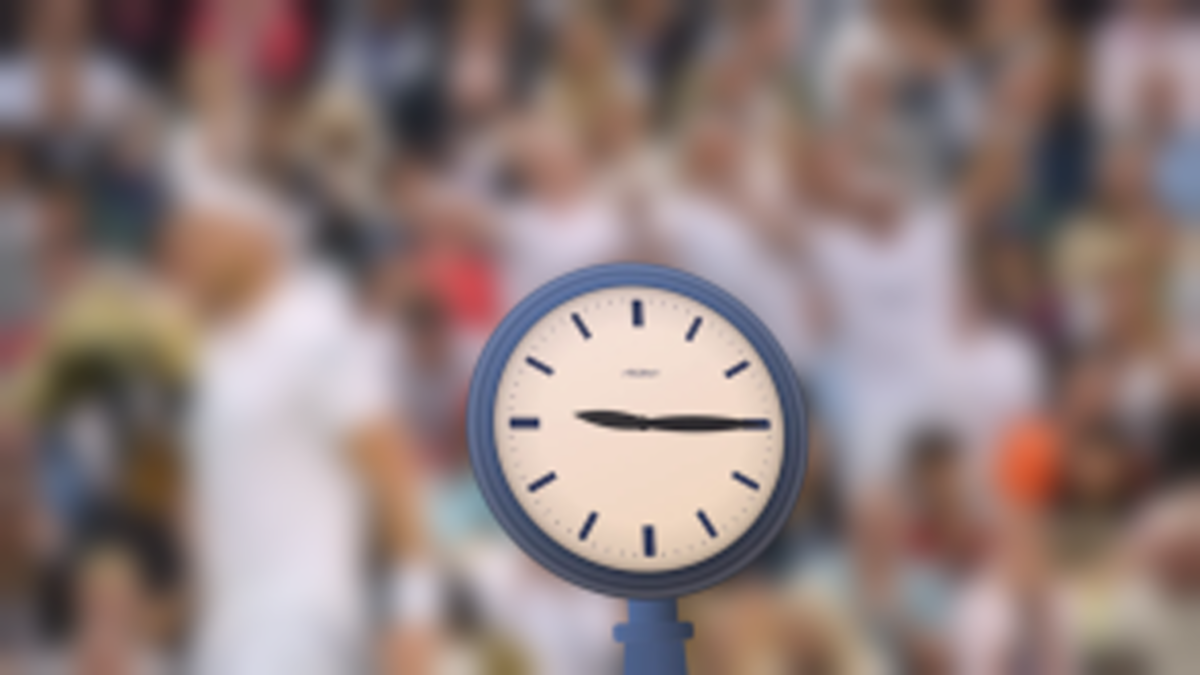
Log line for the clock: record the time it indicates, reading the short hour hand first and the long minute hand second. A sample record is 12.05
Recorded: 9.15
